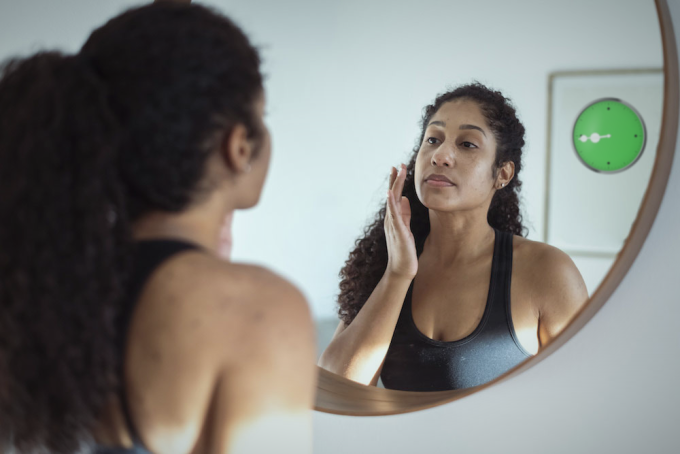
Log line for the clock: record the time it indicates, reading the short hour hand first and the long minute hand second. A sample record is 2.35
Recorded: 8.44
